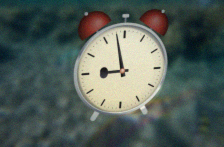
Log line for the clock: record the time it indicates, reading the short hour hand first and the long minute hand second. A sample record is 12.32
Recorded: 8.58
